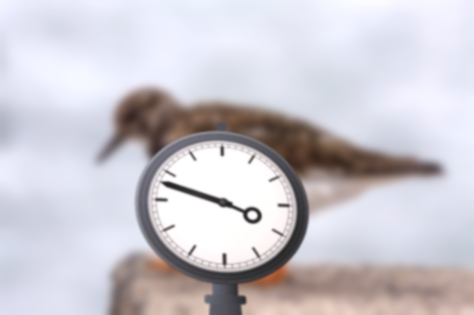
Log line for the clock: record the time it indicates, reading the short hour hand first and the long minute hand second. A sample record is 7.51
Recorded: 3.48
